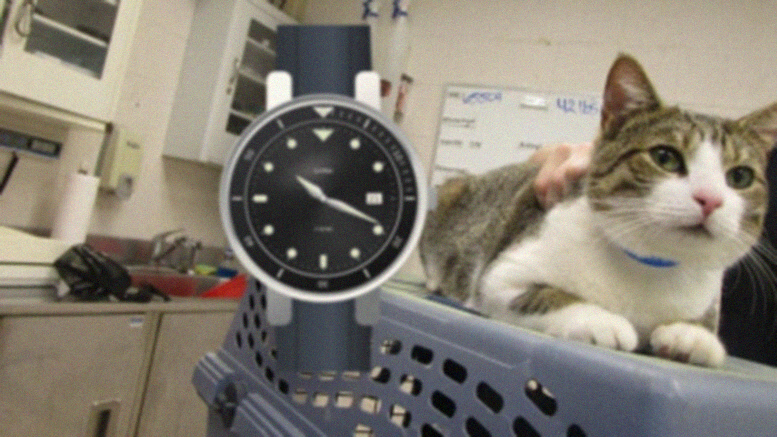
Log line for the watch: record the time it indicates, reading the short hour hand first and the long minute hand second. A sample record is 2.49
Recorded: 10.19
